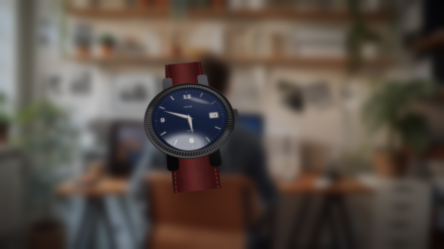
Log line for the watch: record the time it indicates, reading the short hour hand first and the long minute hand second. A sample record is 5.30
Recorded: 5.49
